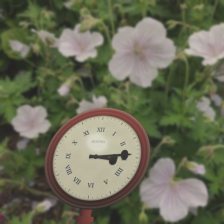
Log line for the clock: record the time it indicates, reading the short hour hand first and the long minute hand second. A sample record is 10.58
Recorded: 3.14
